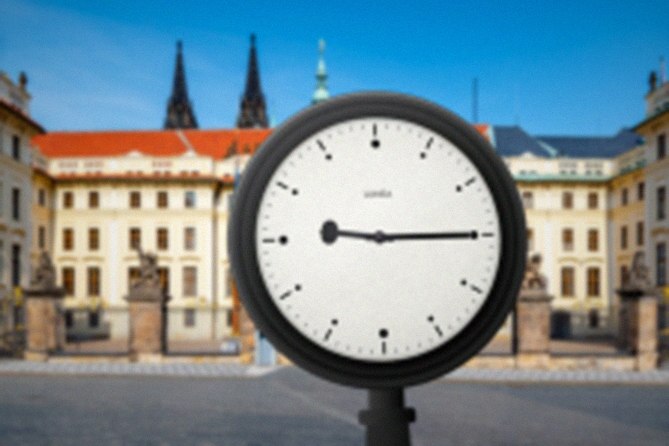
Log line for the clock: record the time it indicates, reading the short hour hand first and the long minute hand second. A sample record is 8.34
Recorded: 9.15
